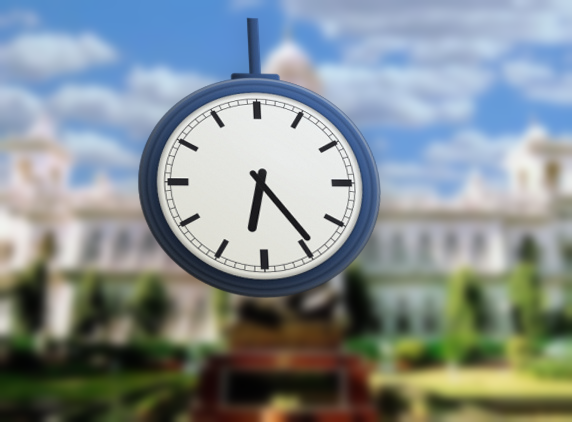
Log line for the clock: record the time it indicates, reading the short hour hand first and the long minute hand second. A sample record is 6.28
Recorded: 6.24
